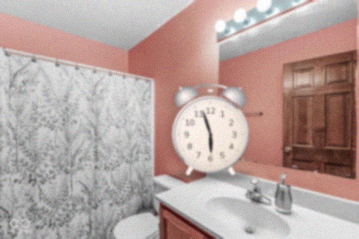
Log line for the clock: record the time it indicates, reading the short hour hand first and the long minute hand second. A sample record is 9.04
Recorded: 5.57
